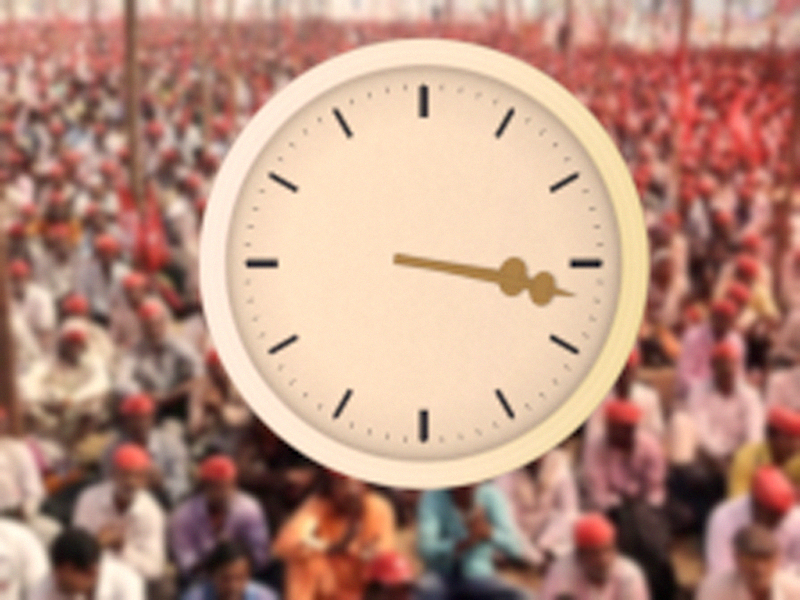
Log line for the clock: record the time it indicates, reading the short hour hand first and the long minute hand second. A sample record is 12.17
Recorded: 3.17
